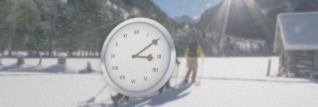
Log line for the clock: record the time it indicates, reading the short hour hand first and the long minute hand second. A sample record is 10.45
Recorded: 3.09
